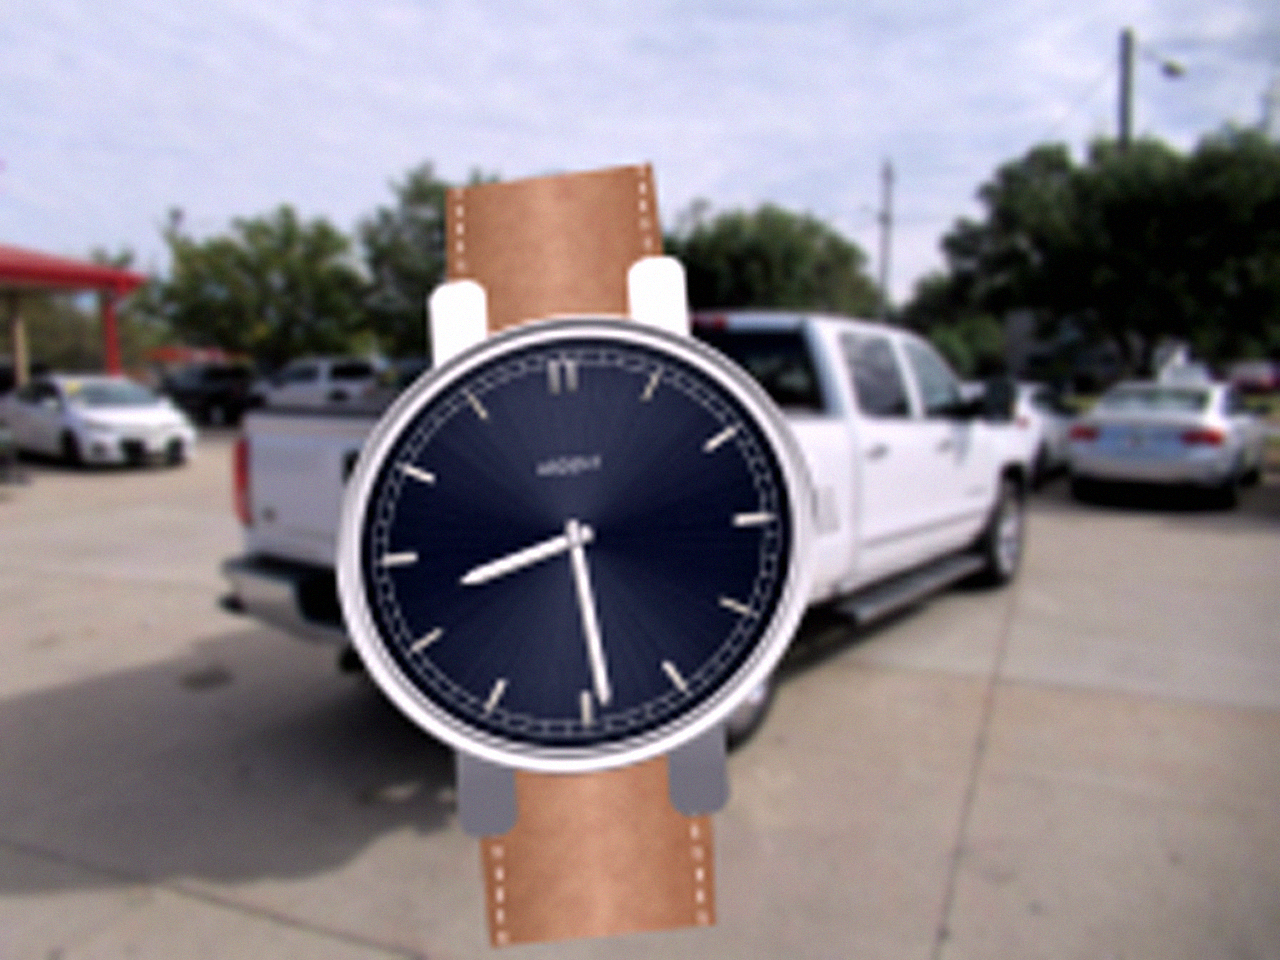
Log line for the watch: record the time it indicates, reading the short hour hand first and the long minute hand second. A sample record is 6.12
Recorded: 8.29
